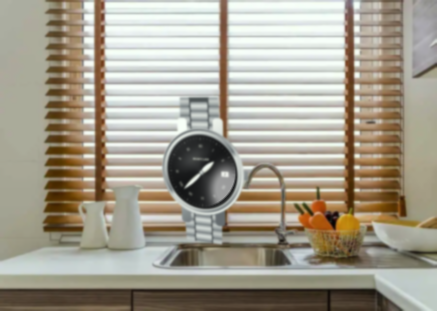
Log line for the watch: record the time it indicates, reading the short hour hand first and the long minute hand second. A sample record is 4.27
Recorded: 1.38
